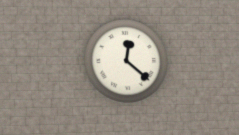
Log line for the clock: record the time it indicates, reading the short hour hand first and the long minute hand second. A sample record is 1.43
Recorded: 12.22
